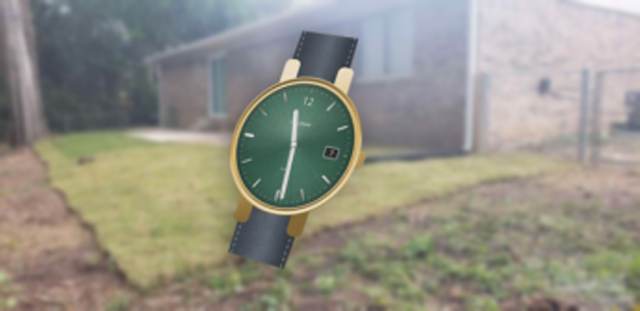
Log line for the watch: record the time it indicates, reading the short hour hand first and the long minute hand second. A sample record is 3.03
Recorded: 11.29
